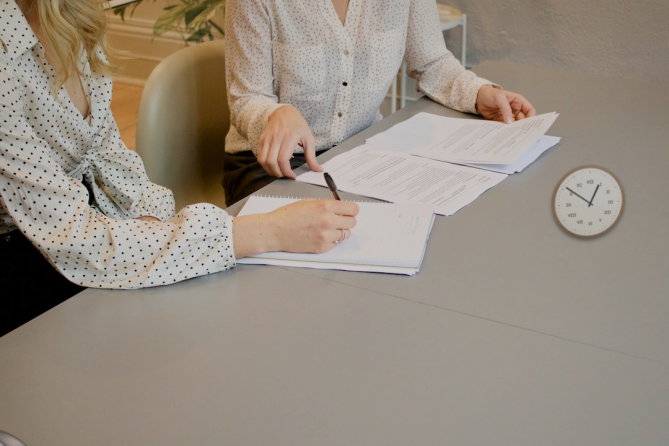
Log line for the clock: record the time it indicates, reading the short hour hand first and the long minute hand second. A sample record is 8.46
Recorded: 12.51
